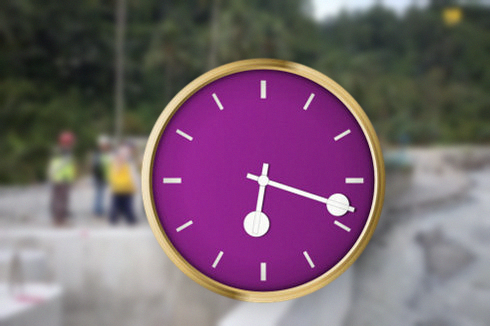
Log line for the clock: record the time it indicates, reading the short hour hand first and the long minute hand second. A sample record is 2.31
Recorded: 6.18
